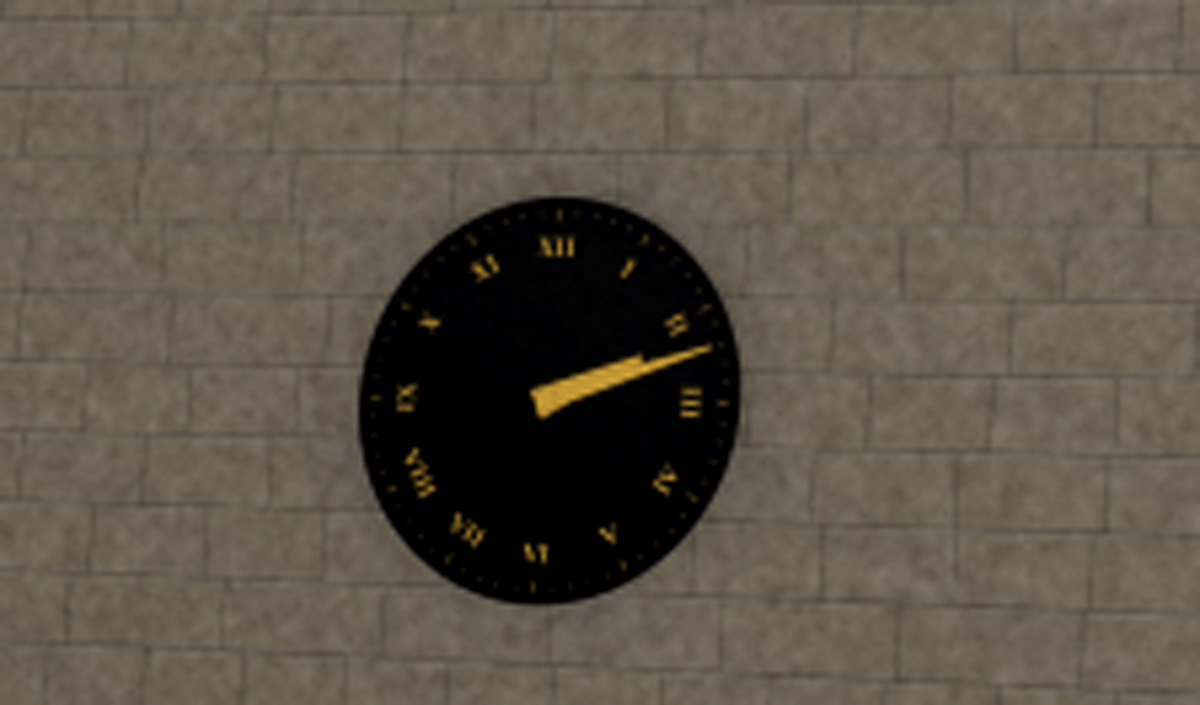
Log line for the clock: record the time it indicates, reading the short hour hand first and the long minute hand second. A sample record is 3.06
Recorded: 2.12
